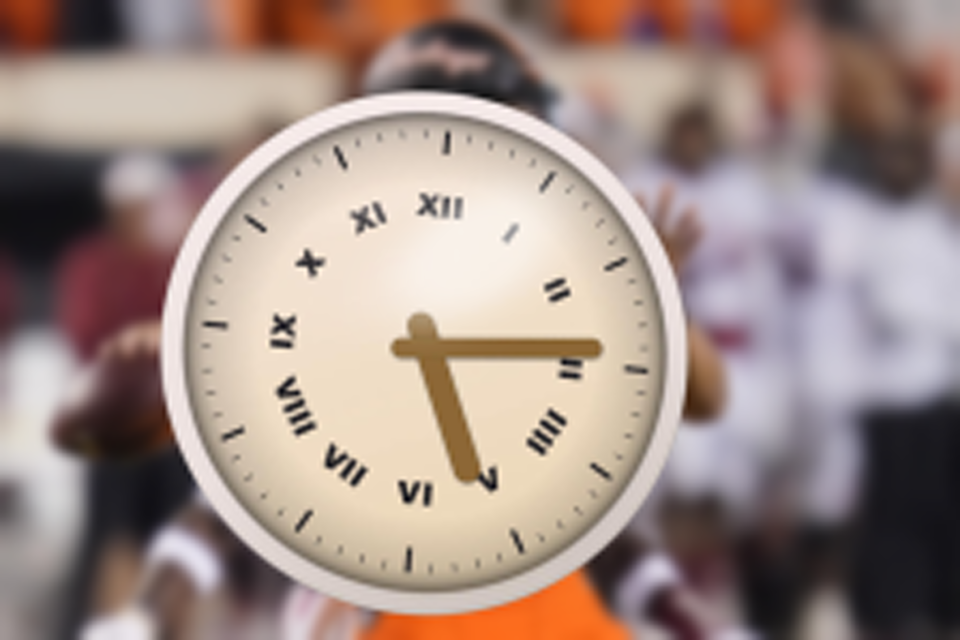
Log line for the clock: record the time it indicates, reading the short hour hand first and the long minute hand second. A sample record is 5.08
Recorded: 5.14
